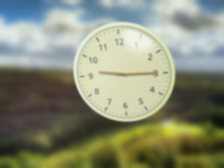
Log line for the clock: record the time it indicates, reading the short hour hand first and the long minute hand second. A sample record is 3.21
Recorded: 9.15
